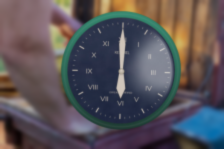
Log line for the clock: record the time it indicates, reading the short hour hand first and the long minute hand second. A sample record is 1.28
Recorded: 6.00
